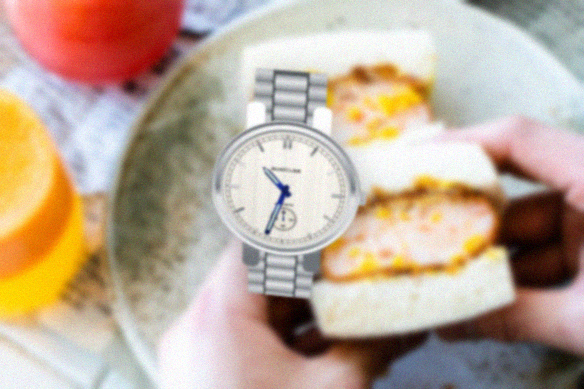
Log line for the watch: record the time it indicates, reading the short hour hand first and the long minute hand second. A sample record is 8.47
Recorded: 10.33
